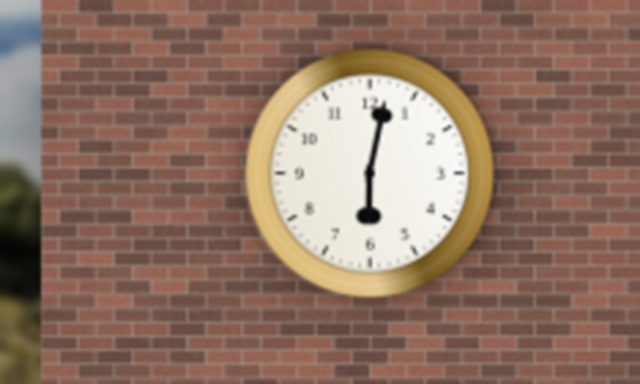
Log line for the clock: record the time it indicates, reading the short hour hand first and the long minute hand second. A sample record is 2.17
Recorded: 6.02
